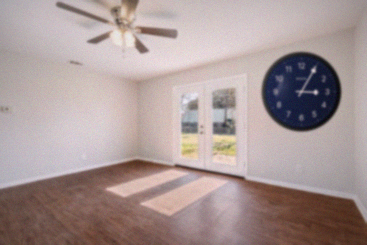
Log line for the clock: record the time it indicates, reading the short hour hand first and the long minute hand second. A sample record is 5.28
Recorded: 3.05
